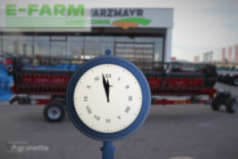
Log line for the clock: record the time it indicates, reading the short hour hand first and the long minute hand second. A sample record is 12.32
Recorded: 11.58
